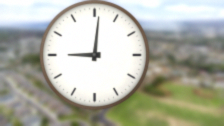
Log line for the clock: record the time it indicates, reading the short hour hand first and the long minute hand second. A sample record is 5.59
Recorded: 9.01
